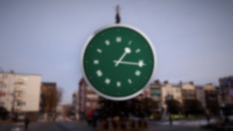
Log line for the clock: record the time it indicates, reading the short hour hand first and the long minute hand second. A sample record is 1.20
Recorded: 1.16
